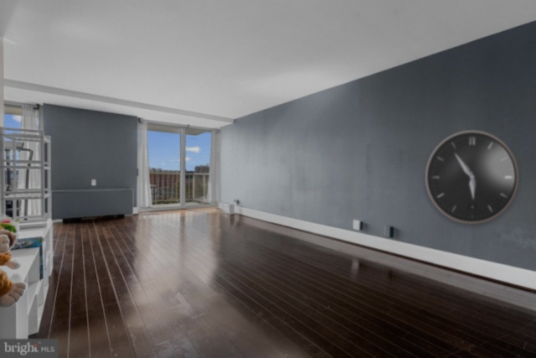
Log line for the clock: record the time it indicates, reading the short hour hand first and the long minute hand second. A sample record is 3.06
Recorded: 5.54
